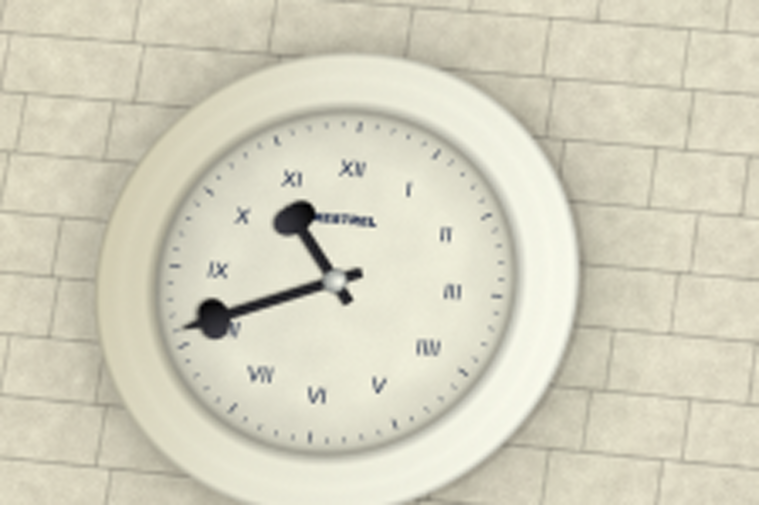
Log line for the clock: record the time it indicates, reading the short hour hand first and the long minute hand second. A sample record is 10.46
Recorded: 10.41
